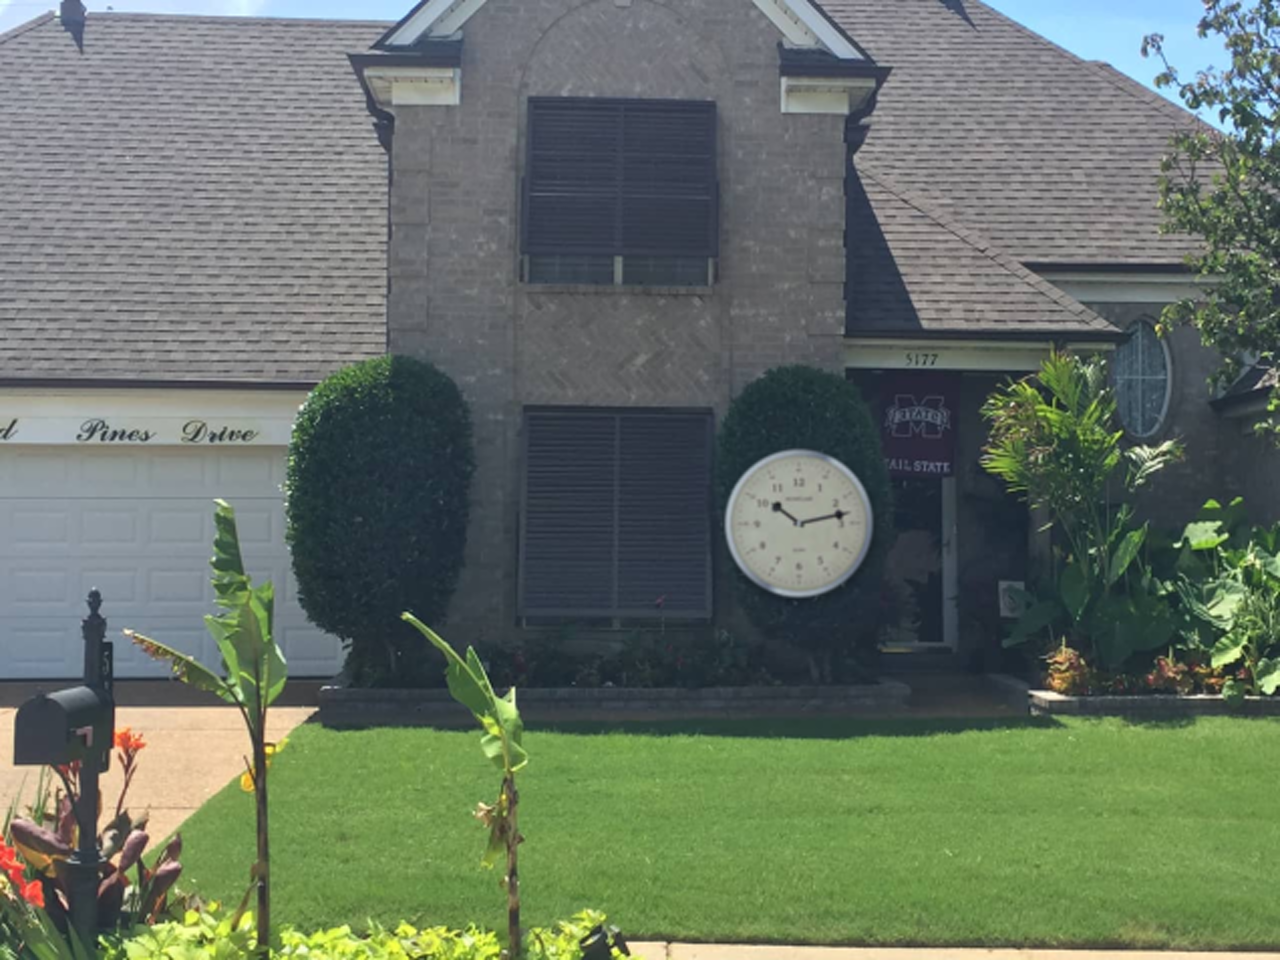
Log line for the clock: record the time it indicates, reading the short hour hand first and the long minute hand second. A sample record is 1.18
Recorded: 10.13
